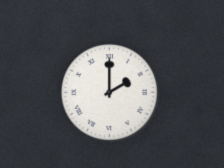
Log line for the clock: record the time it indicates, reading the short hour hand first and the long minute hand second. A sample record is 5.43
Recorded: 2.00
